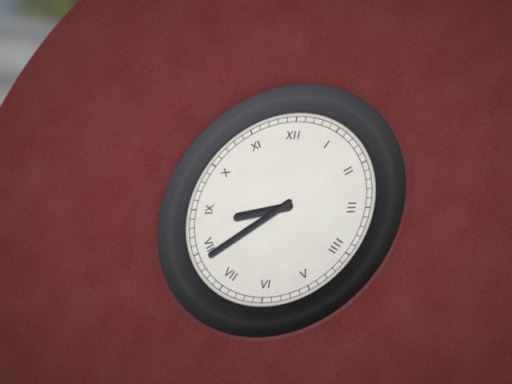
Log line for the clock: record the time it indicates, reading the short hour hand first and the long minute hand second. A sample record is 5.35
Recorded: 8.39
